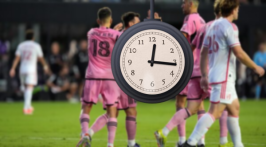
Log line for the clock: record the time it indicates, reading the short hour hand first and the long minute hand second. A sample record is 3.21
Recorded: 12.16
